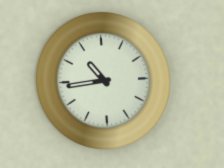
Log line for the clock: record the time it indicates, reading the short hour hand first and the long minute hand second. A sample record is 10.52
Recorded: 10.44
